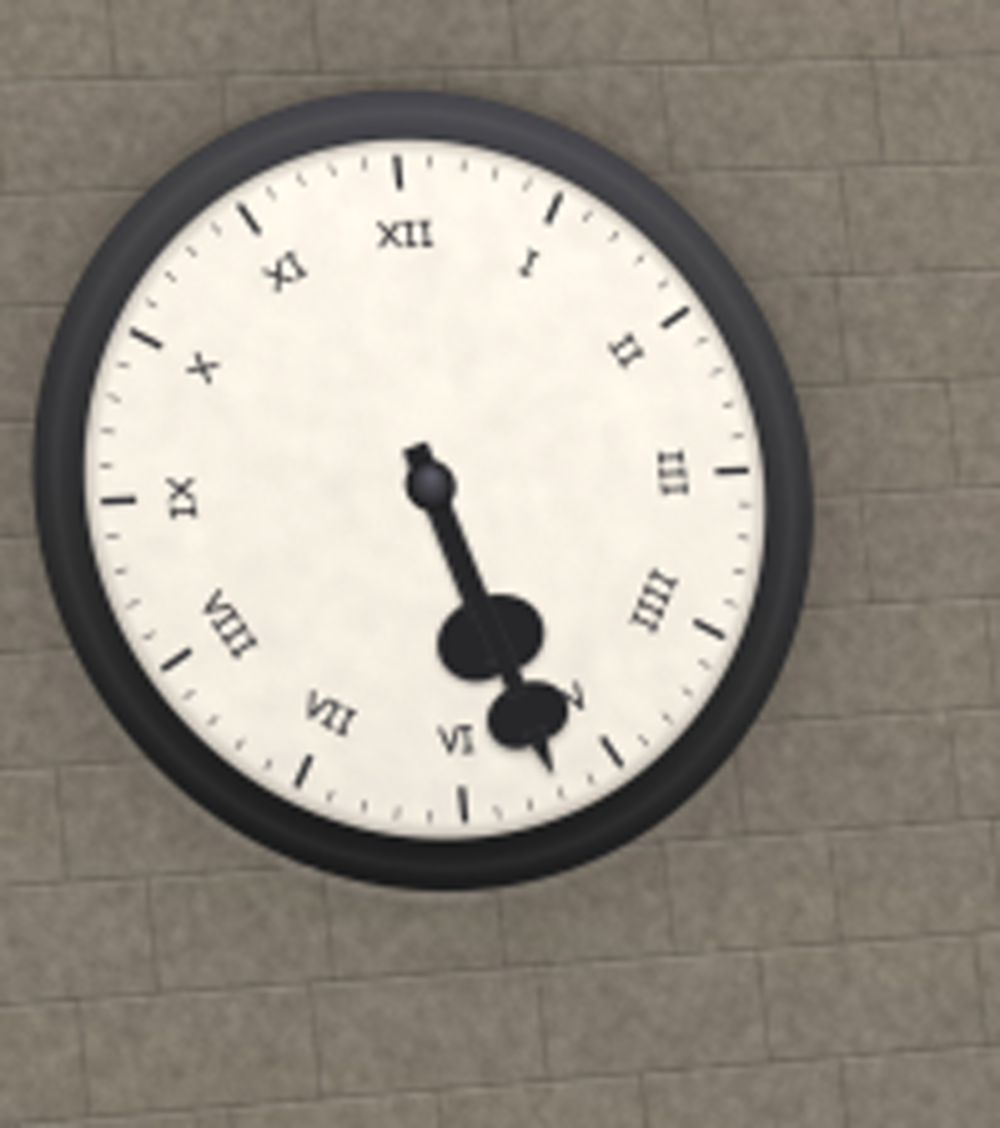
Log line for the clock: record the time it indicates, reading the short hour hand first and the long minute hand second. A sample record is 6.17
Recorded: 5.27
